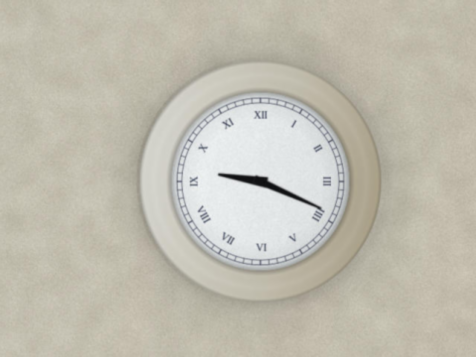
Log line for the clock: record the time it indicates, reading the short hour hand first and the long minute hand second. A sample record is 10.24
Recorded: 9.19
